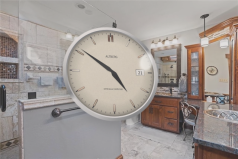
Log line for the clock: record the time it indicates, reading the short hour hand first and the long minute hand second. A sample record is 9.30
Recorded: 4.51
